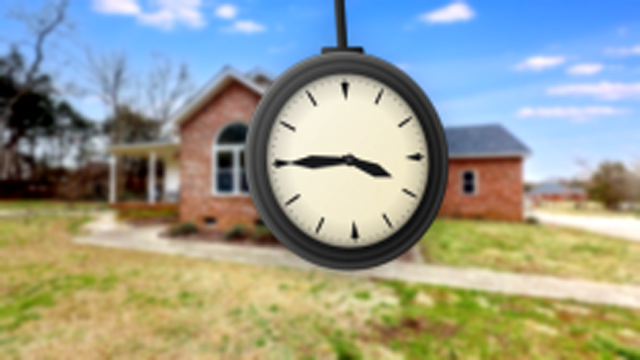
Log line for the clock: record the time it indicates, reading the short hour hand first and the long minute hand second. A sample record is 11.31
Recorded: 3.45
